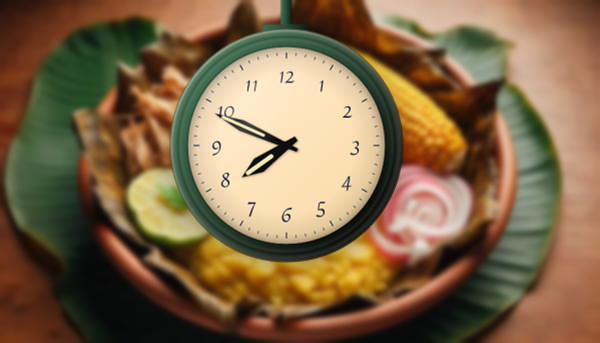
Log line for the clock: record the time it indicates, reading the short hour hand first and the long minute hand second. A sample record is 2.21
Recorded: 7.49
